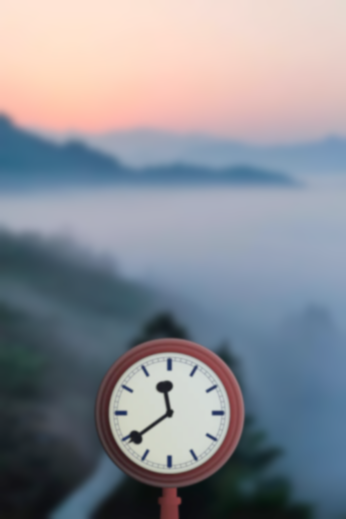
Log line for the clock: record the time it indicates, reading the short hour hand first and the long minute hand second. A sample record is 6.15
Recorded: 11.39
